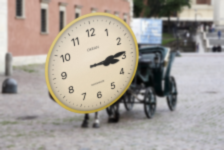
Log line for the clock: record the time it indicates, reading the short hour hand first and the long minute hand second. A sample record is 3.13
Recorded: 3.14
